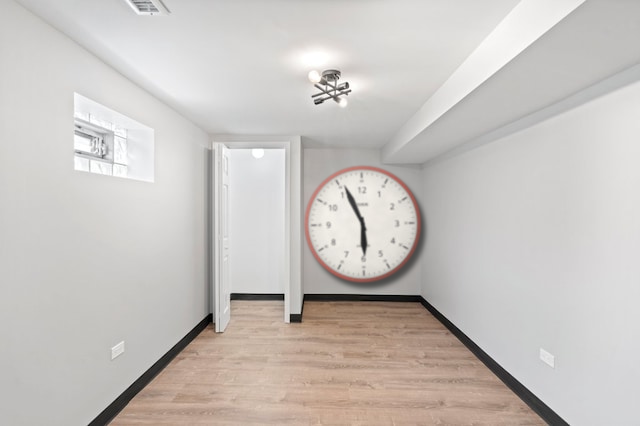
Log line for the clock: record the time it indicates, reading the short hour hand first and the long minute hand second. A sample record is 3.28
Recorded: 5.56
